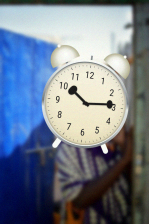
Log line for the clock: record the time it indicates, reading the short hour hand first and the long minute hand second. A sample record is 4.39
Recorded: 10.14
